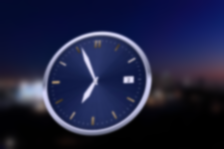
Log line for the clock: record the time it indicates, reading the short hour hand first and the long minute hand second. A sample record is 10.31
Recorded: 6.56
